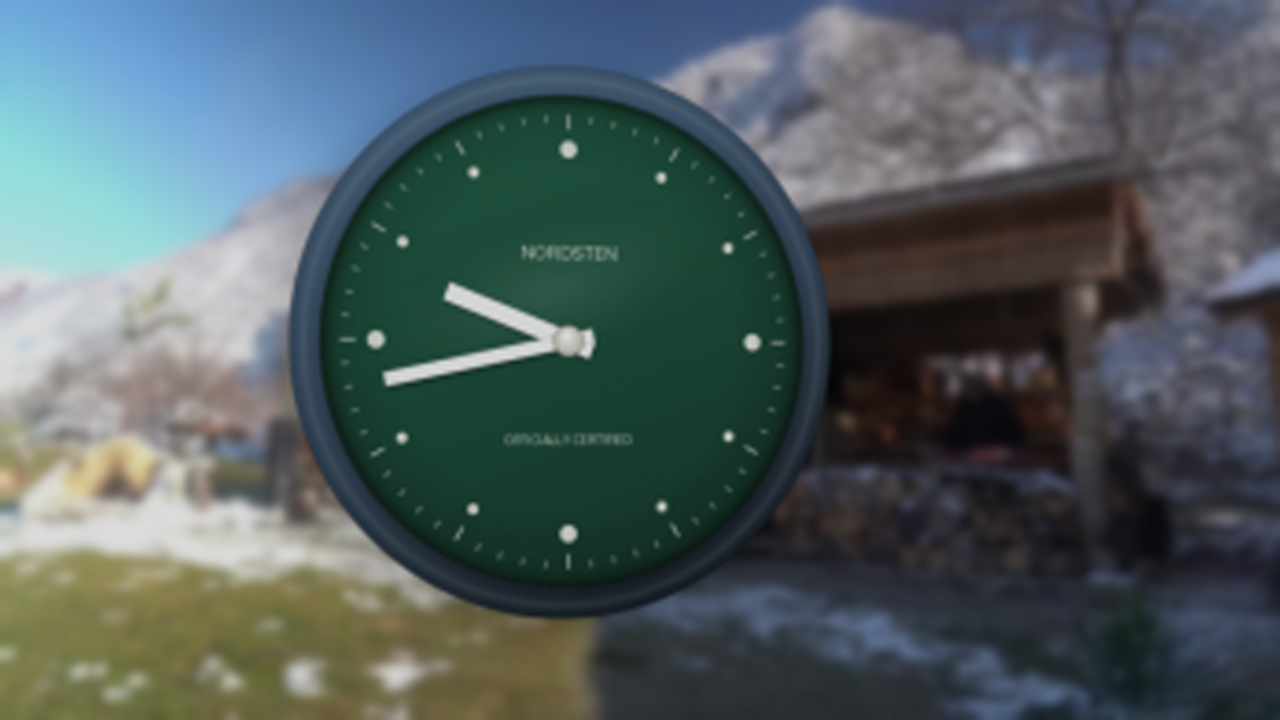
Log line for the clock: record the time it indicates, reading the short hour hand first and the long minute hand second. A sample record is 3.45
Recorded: 9.43
